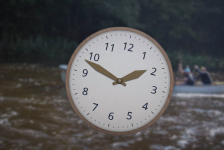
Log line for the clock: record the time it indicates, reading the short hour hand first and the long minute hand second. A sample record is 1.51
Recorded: 1.48
